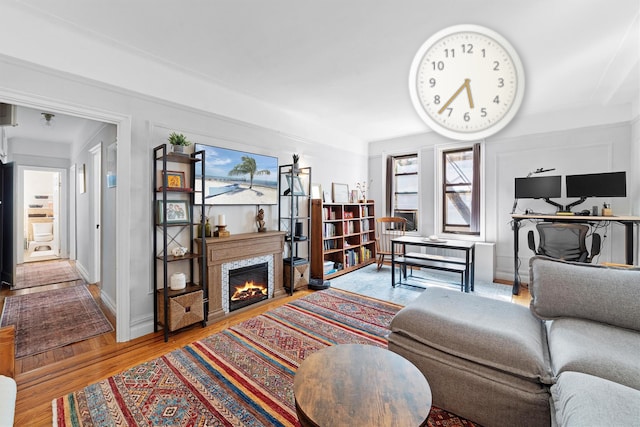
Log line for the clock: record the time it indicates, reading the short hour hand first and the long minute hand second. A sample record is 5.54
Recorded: 5.37
